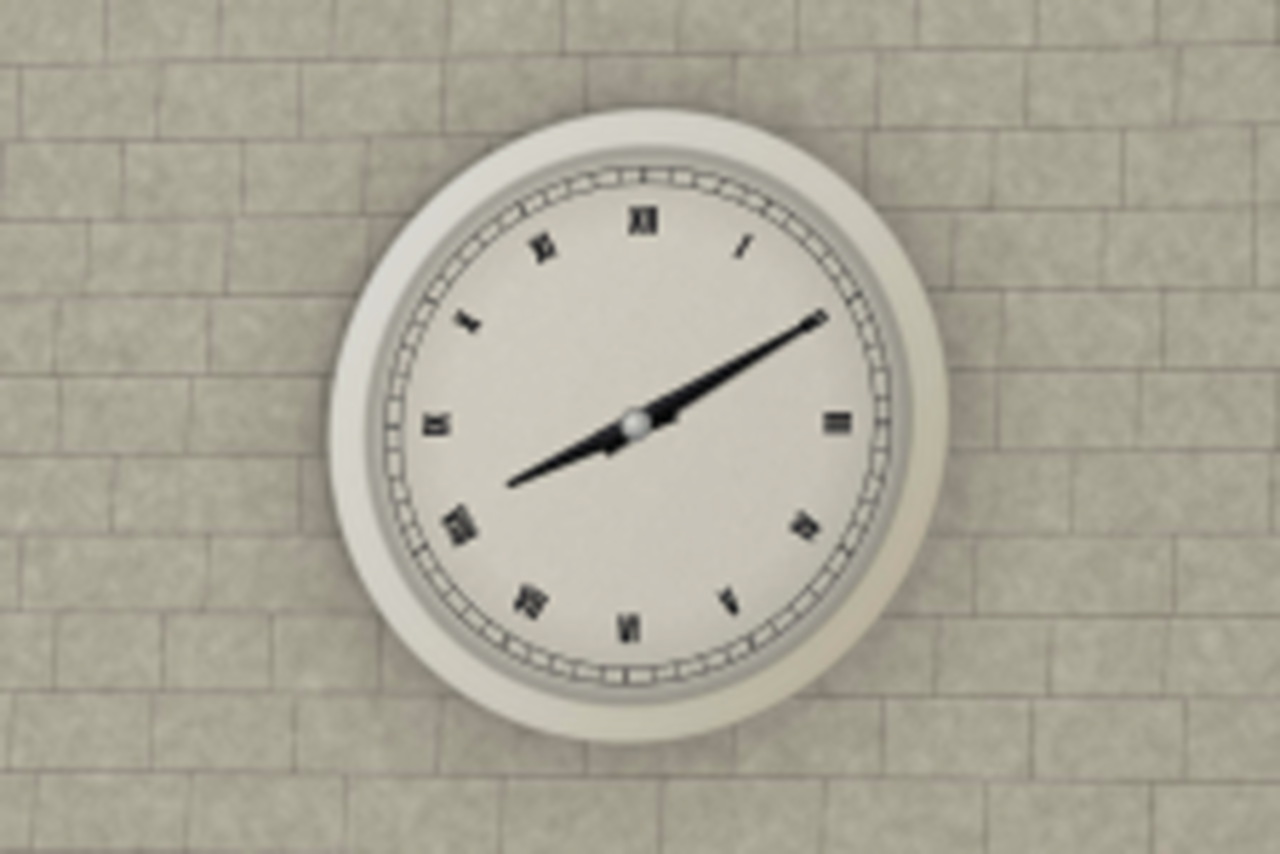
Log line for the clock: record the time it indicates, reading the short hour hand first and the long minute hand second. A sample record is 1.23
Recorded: 8.10
